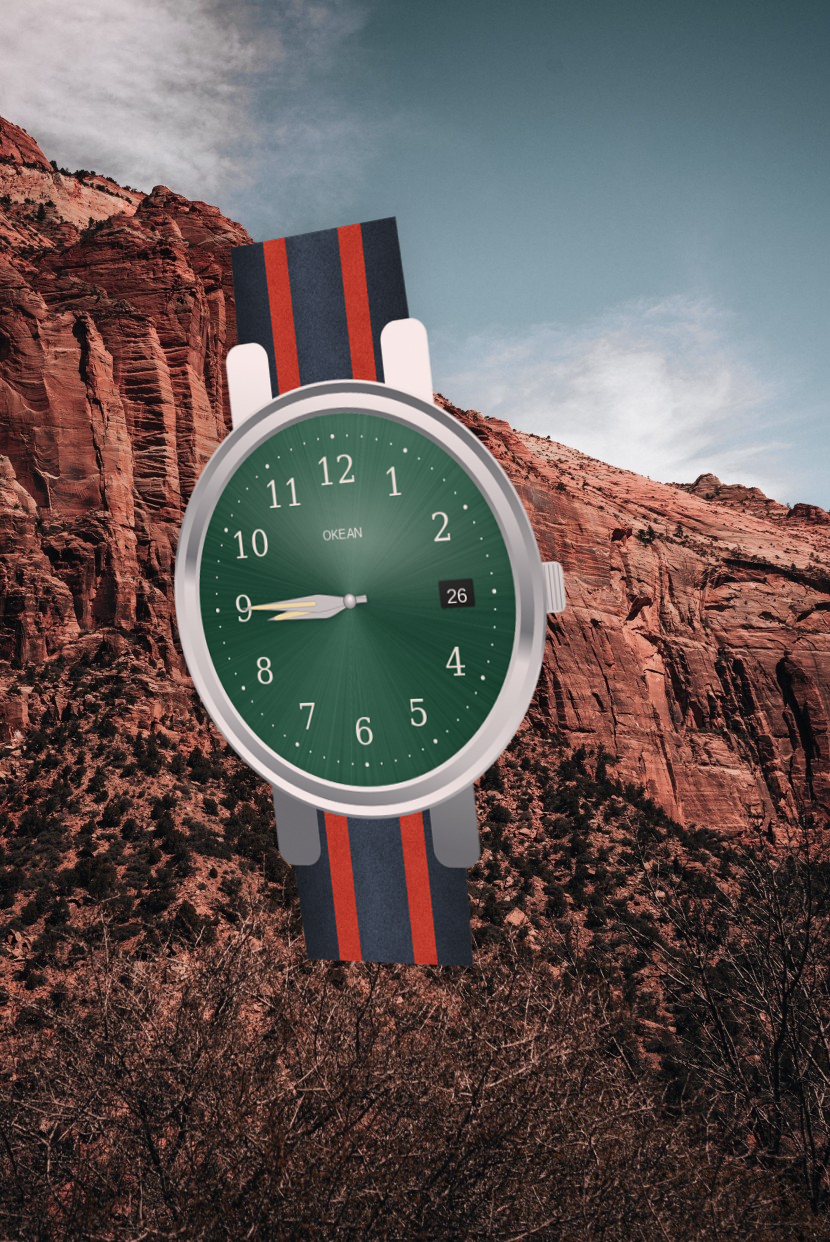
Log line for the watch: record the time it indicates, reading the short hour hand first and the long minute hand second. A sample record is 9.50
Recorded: 8.45
